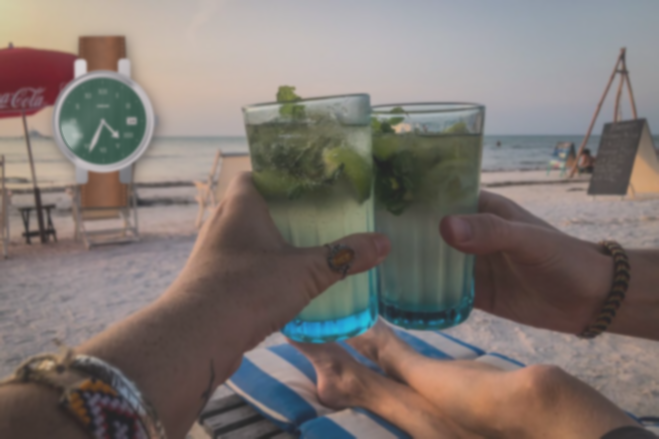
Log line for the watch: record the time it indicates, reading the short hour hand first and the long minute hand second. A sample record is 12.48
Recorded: 4.34
